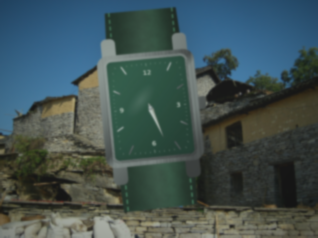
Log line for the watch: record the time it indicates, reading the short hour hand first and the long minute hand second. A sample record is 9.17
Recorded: 5.27
